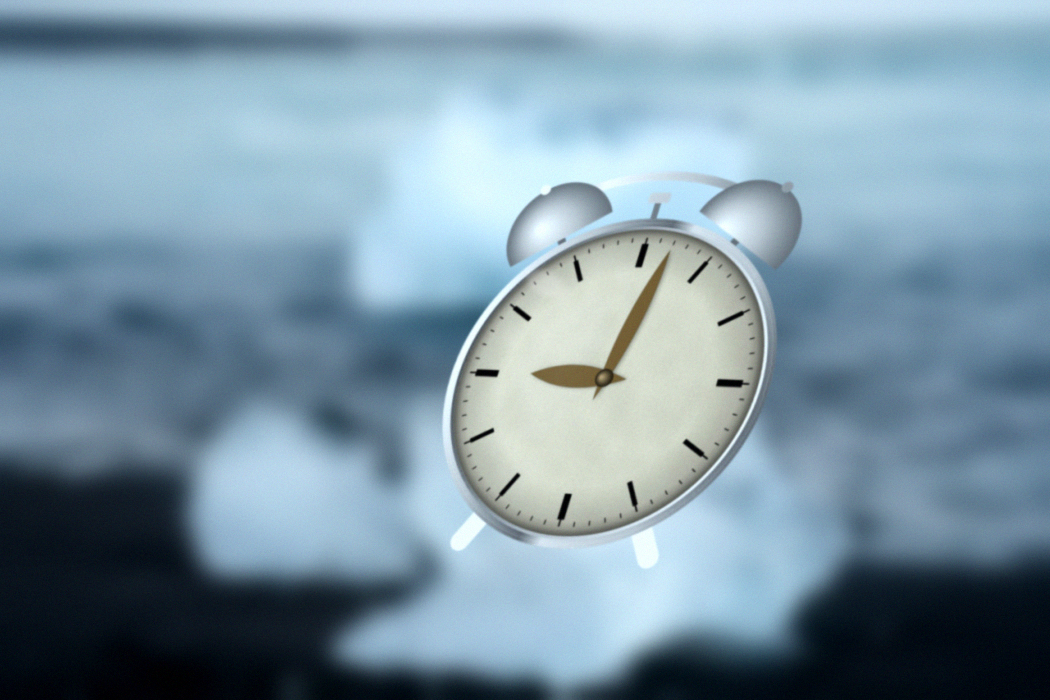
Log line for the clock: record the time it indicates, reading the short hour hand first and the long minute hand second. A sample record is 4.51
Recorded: 9.02
